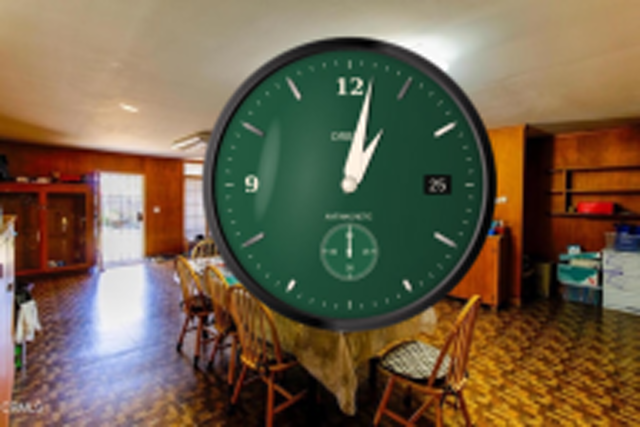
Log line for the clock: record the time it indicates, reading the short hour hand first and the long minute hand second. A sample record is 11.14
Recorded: 1.02
